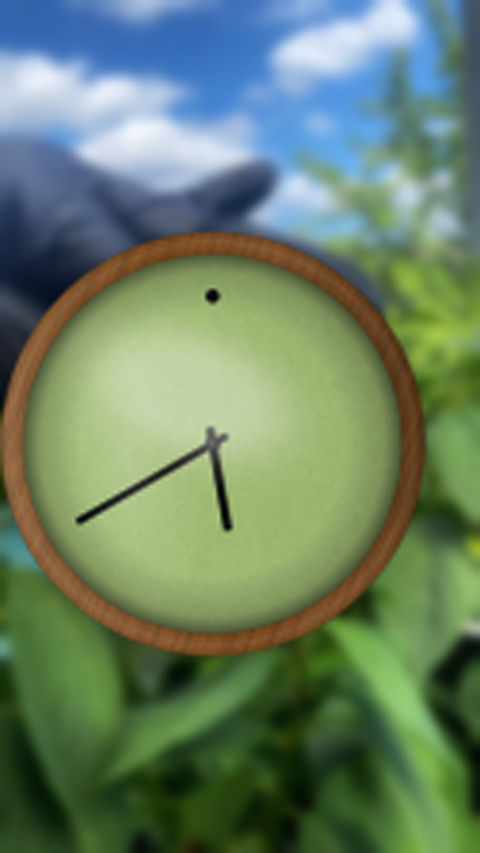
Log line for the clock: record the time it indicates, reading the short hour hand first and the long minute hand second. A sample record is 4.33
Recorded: 5.40
